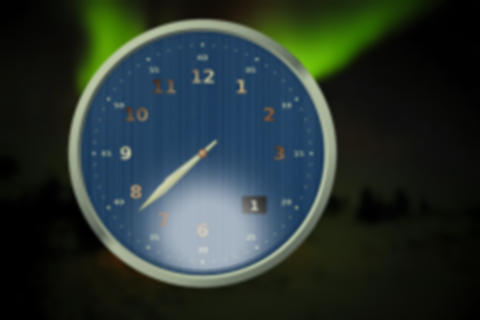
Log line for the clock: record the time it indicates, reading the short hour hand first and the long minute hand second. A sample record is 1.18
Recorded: 7.38
